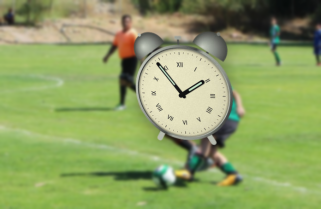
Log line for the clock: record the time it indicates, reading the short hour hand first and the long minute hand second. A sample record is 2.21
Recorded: 1.54
